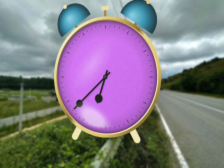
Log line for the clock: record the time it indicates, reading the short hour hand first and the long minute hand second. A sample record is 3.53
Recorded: 6.38
